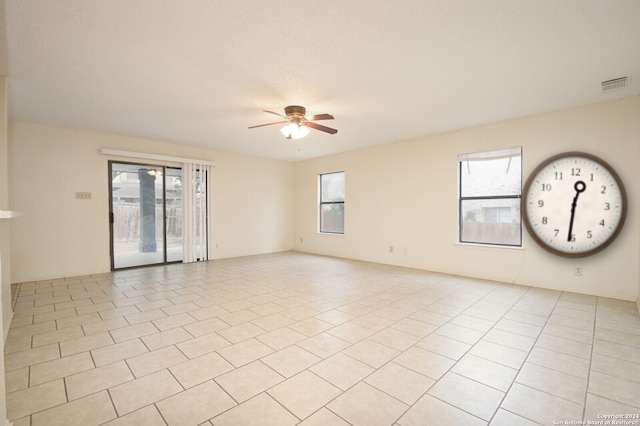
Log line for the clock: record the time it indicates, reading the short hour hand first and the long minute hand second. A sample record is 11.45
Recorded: 12.31
